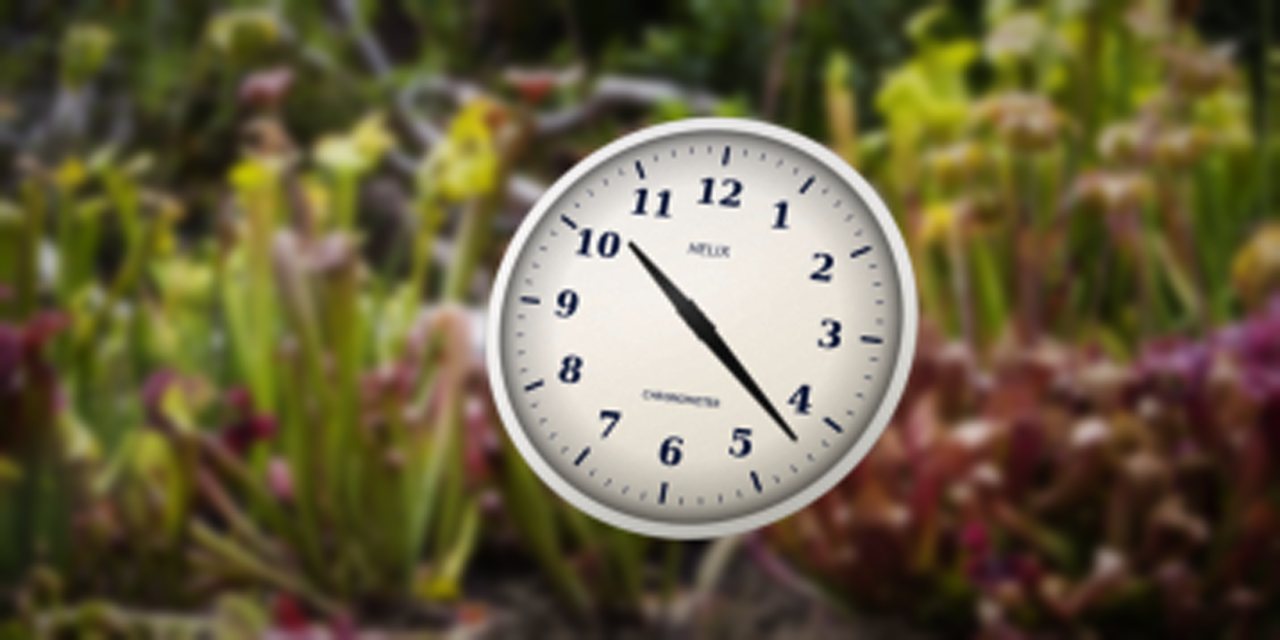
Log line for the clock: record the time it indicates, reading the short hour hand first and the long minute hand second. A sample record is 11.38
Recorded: 10.22
